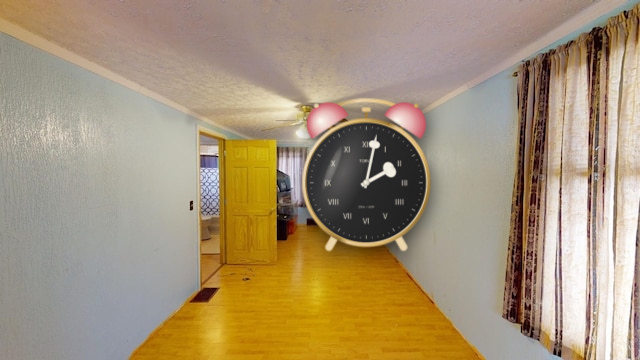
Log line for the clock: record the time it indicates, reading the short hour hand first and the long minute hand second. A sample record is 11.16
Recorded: 2.02
